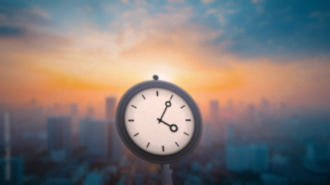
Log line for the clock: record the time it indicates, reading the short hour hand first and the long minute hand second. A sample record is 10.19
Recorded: 4.05
